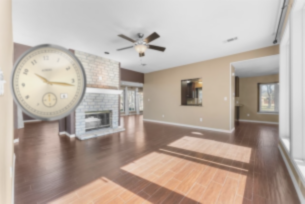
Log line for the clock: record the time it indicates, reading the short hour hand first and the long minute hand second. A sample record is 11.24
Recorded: 10.17
